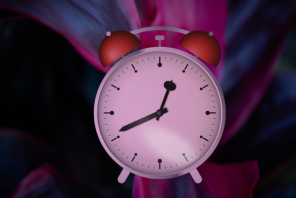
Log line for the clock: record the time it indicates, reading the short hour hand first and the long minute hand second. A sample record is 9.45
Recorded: 12.41
